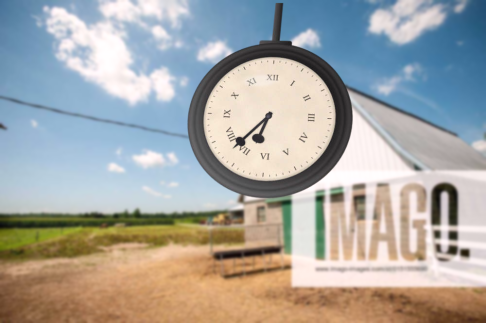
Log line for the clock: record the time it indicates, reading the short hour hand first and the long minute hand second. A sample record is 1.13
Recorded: 6.37
